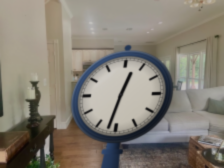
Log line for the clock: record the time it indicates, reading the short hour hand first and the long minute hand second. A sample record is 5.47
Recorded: 12.32
